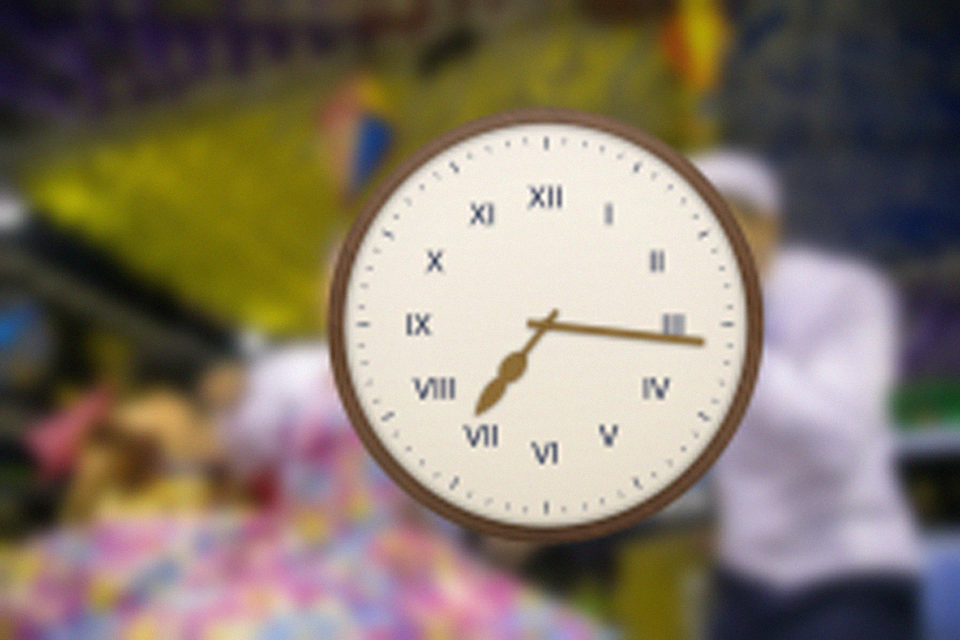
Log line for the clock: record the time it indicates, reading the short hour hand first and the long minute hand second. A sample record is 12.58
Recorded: 7.16
